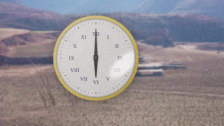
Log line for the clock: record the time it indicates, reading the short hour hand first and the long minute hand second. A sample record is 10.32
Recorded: 6.00
